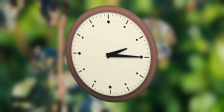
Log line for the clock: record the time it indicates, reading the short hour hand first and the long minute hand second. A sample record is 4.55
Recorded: 2.15
